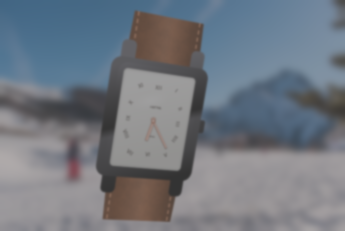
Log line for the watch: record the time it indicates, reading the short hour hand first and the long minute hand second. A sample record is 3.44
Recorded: 6.24
